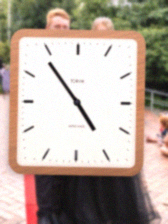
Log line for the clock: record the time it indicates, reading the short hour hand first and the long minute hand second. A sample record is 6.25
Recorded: 4.54
